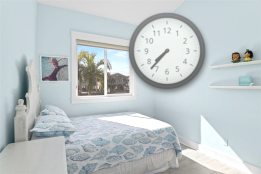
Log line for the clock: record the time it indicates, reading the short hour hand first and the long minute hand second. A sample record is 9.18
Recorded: 7.37
